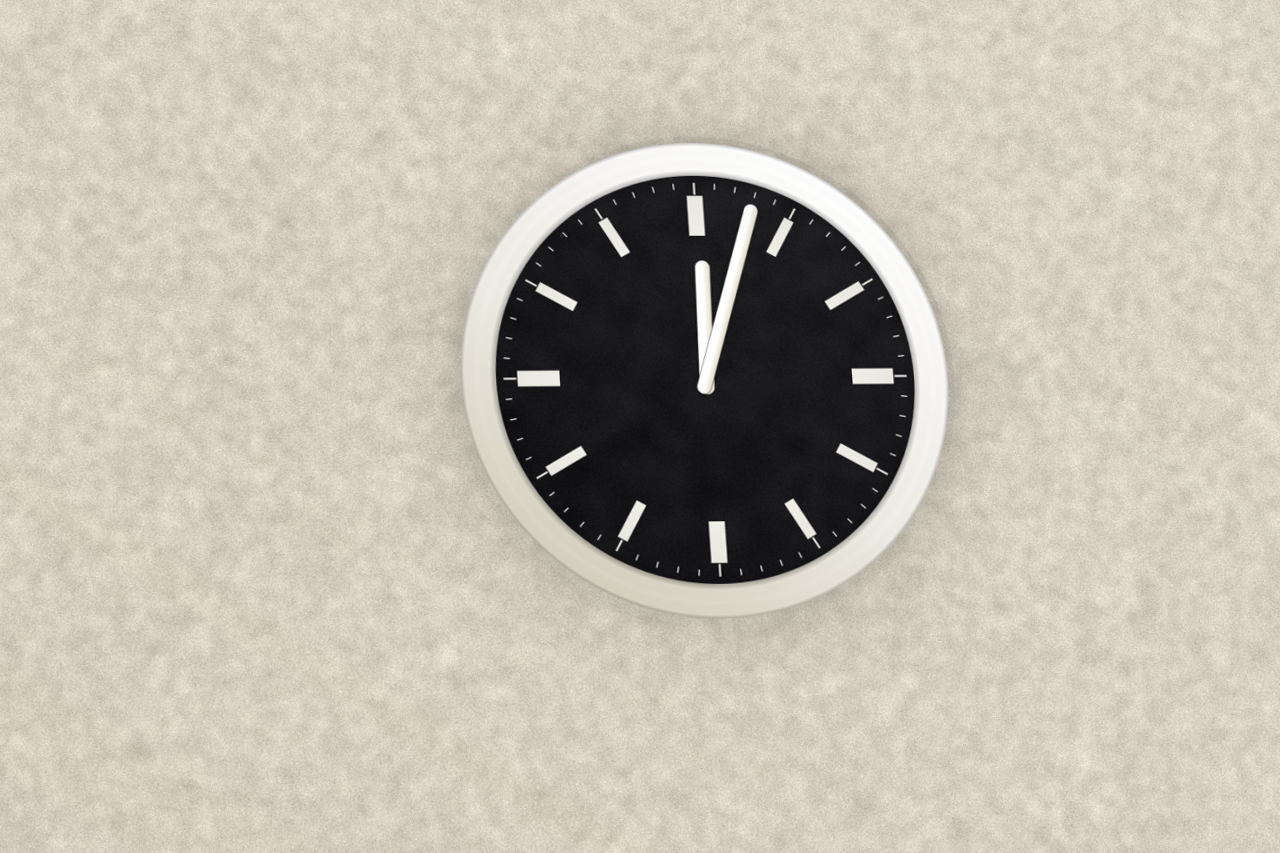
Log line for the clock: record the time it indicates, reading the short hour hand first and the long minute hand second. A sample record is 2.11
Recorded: 12.03
